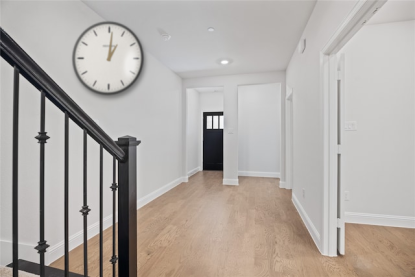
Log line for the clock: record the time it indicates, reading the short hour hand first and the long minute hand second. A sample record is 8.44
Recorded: 1.01
